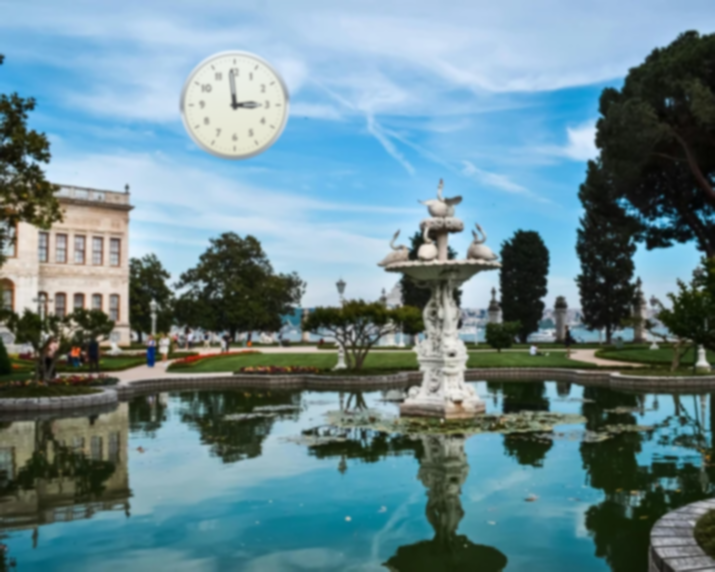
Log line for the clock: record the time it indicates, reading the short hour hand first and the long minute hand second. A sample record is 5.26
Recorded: 2.59
